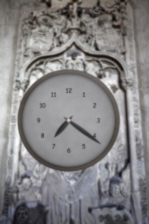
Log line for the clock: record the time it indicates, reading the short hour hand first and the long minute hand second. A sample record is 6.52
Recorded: 7.21
